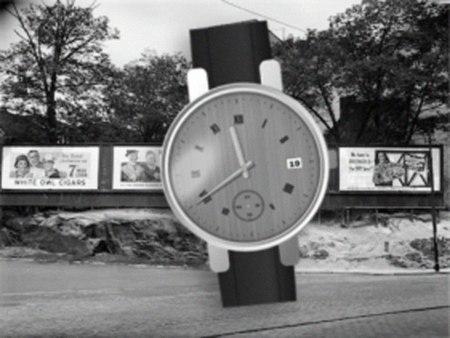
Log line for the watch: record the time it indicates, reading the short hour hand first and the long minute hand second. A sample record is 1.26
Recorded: 11.40
